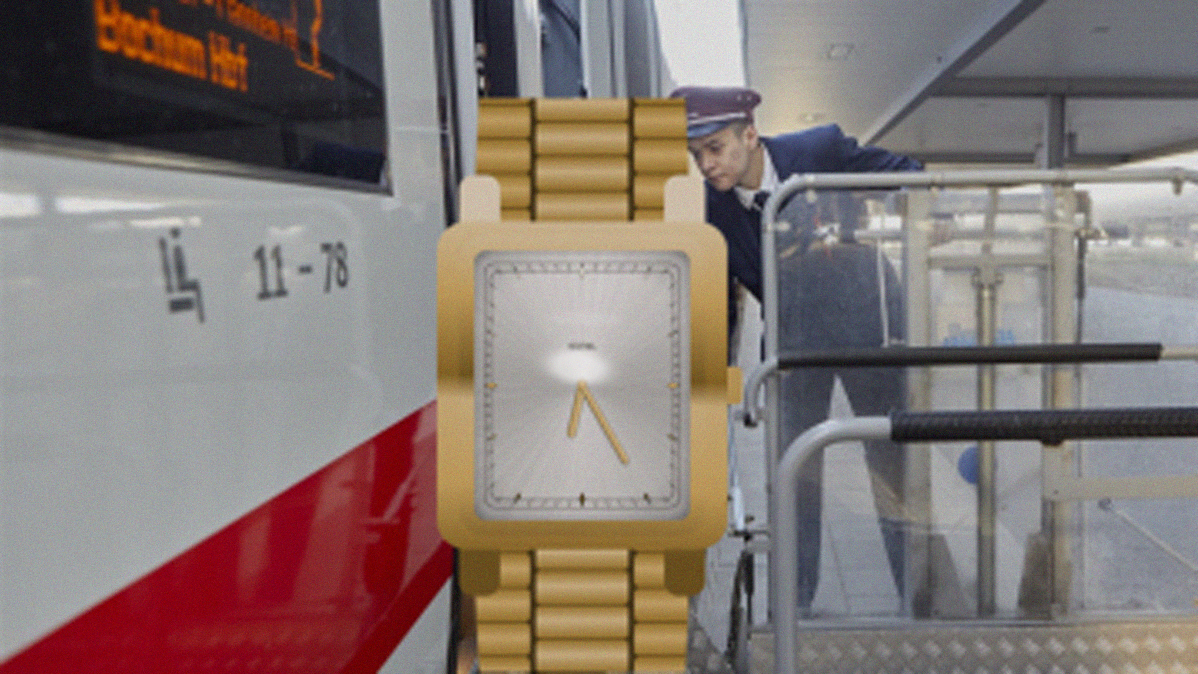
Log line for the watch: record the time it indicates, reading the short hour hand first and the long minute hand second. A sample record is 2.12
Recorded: 6.25
